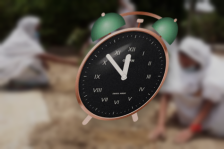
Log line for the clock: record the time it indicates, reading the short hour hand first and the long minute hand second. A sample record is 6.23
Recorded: 11.52
